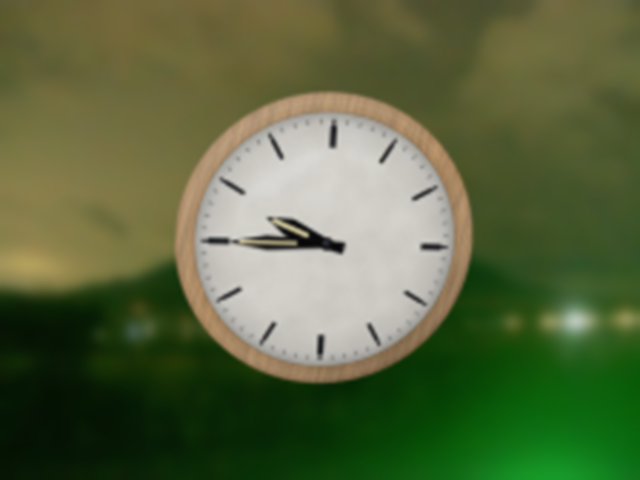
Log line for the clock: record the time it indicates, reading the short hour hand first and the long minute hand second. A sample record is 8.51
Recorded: 9.45
